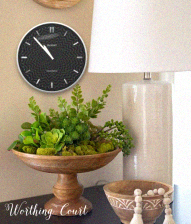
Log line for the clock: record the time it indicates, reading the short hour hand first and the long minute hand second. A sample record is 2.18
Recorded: 10.53
